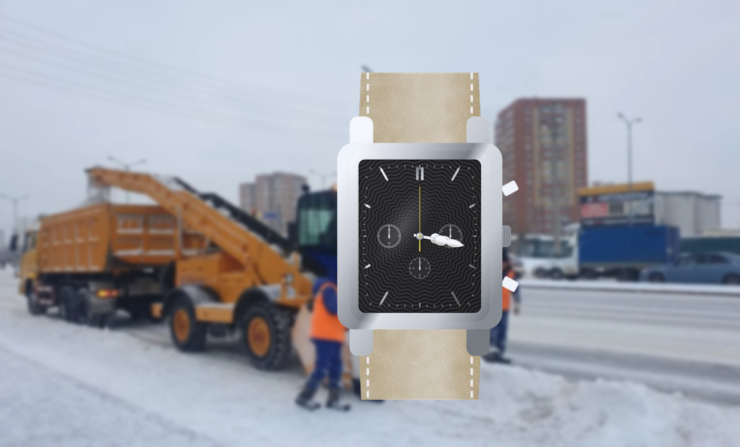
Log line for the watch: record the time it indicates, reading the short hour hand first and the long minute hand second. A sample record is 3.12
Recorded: 3.17
